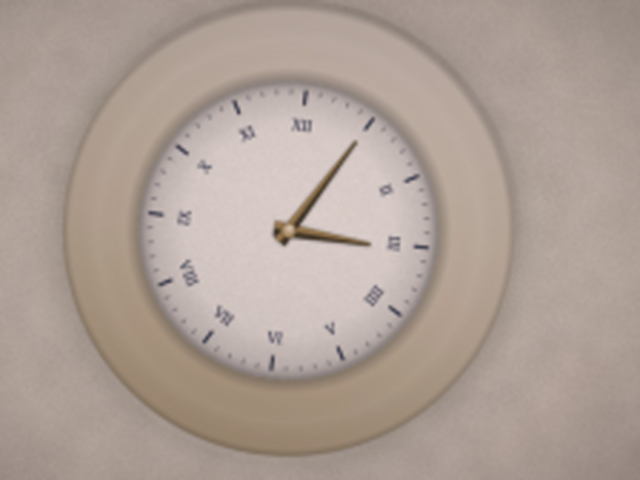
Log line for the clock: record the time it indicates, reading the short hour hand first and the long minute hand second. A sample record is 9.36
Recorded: 3.05
